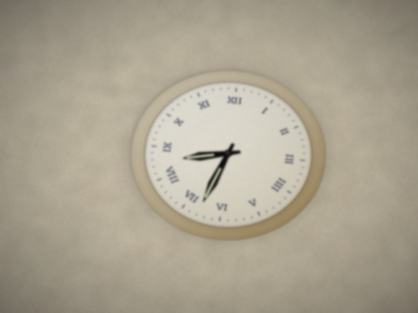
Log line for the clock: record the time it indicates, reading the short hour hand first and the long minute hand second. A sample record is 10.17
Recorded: 8.33
